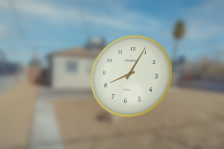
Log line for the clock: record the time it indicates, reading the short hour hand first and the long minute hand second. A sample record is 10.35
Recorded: 8.04
